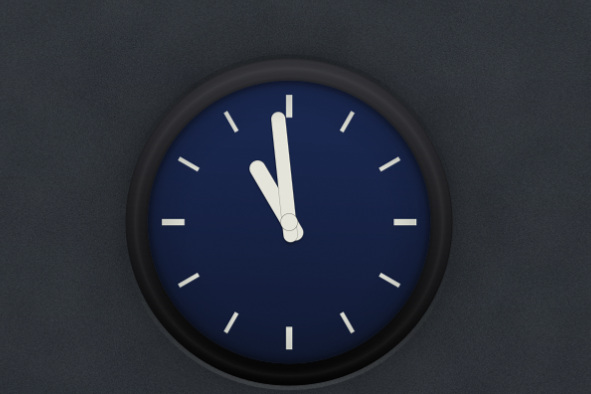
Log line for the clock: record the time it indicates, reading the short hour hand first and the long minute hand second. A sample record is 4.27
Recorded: 10.59
